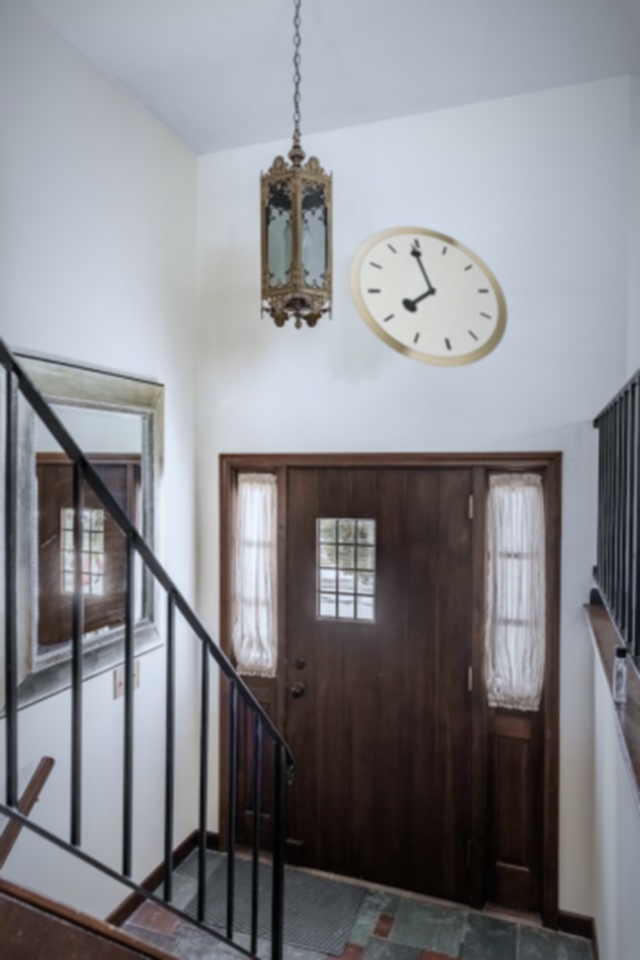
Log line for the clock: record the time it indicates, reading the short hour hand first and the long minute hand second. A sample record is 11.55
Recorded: 7.59
